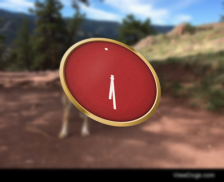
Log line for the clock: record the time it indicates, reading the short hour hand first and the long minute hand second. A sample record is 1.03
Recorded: 6.31
